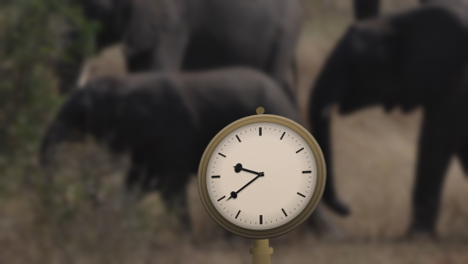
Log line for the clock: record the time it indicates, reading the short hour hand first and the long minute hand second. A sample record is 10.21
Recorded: 9.39
